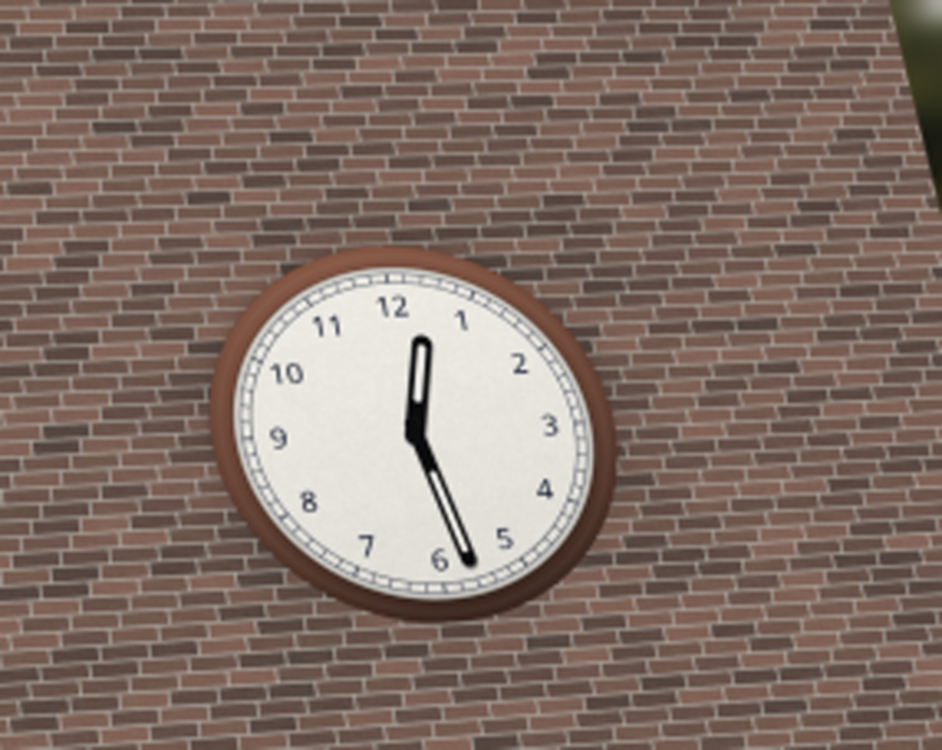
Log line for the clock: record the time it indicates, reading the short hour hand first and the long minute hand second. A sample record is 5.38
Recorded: 12.28
